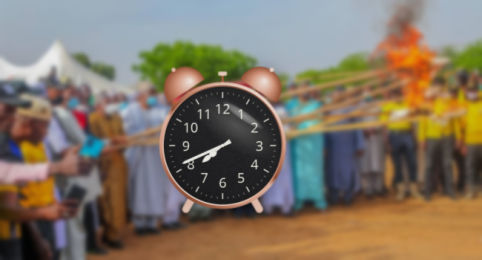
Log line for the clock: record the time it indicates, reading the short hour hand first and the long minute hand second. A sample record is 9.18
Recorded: 7.41
